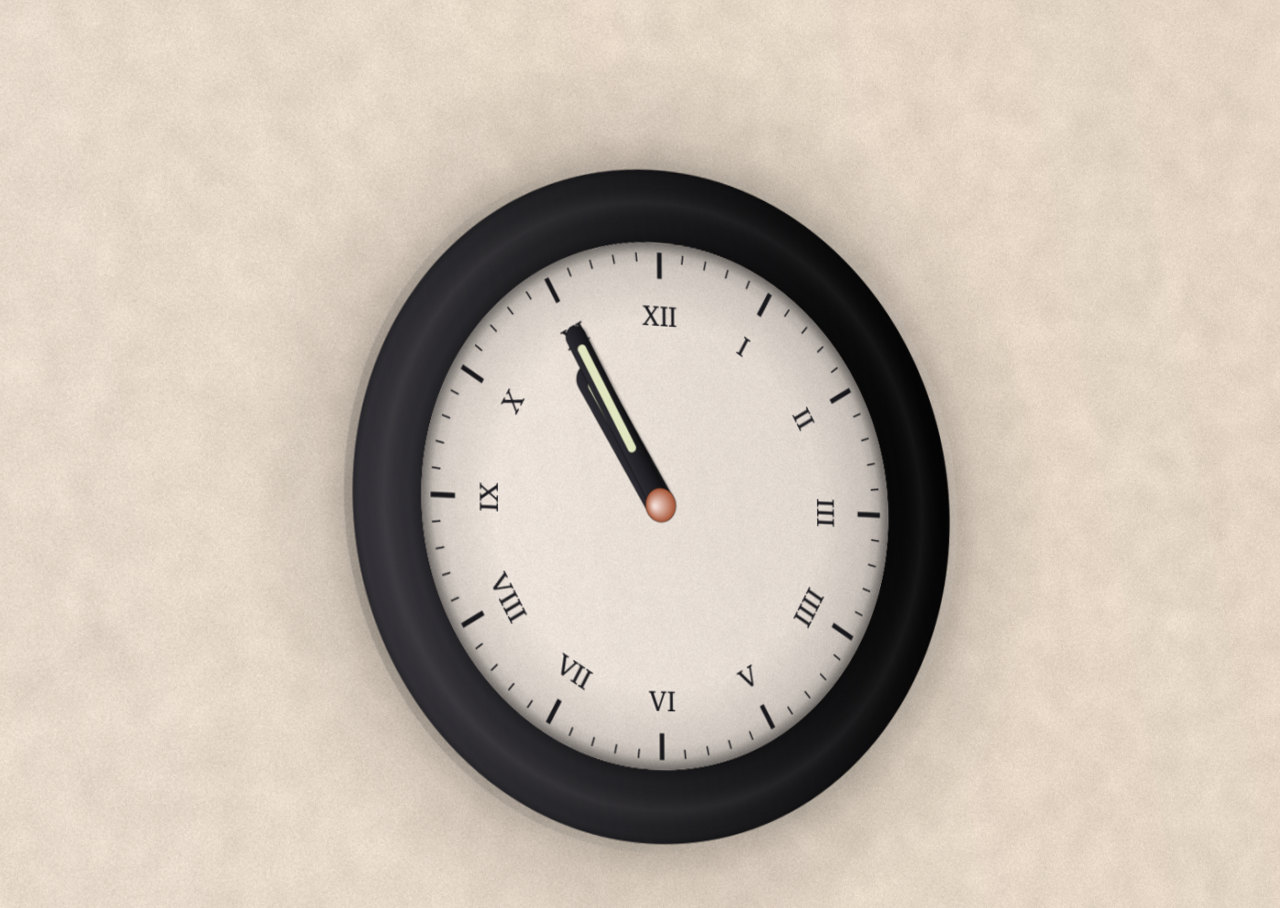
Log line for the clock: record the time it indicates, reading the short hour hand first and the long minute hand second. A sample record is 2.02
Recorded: 10.55
